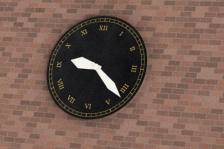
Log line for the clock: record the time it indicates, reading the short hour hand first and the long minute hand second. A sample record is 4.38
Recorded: 9.22
